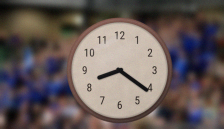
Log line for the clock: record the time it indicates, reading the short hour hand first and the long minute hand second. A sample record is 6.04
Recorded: 8.21
